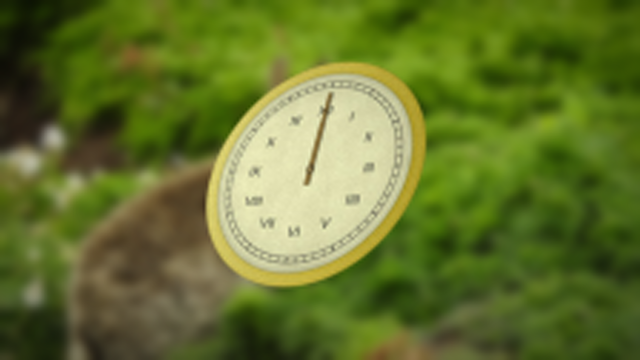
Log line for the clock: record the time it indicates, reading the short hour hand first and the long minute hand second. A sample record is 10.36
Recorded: 12.00
